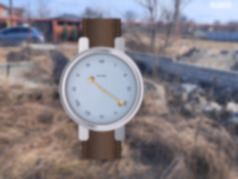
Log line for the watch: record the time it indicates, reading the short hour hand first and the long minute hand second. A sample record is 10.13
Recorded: 10.21
